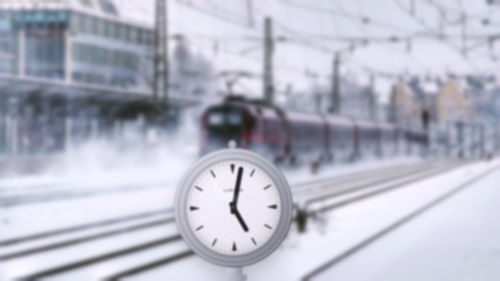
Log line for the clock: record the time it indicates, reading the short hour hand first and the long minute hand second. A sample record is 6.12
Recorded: 5.02
